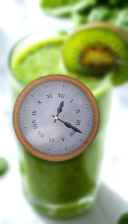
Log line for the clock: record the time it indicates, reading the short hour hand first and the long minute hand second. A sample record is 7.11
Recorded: 12.18
